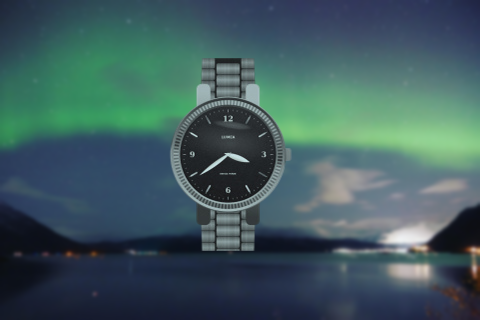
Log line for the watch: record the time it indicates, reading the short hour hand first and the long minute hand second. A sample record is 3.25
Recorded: 3.39
